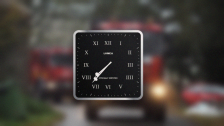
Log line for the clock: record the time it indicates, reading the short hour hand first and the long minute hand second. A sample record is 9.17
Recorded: 7.37
